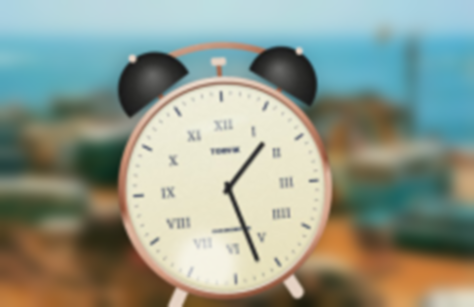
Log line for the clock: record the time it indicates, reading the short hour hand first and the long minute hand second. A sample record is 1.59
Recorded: 1.27
